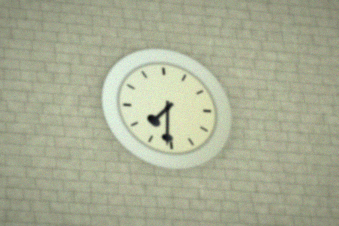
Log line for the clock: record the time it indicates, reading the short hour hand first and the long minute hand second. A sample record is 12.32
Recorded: 7.31
